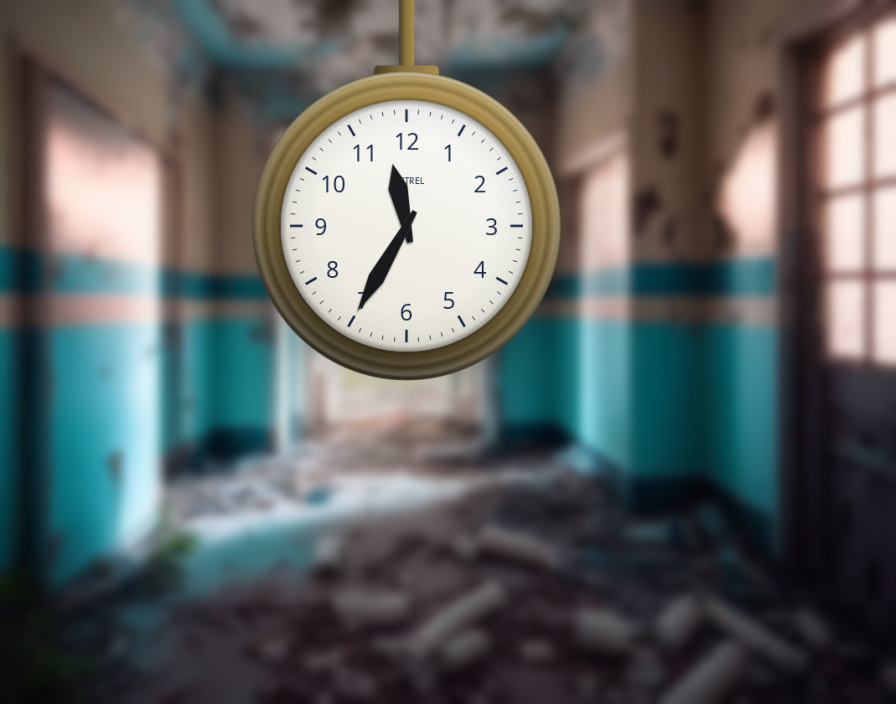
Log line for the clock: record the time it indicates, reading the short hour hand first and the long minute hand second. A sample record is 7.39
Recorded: 11.35
